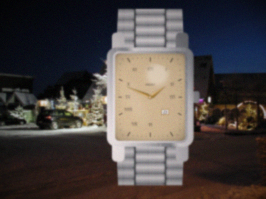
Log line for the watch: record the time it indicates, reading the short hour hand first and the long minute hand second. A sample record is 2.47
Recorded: 1.49
